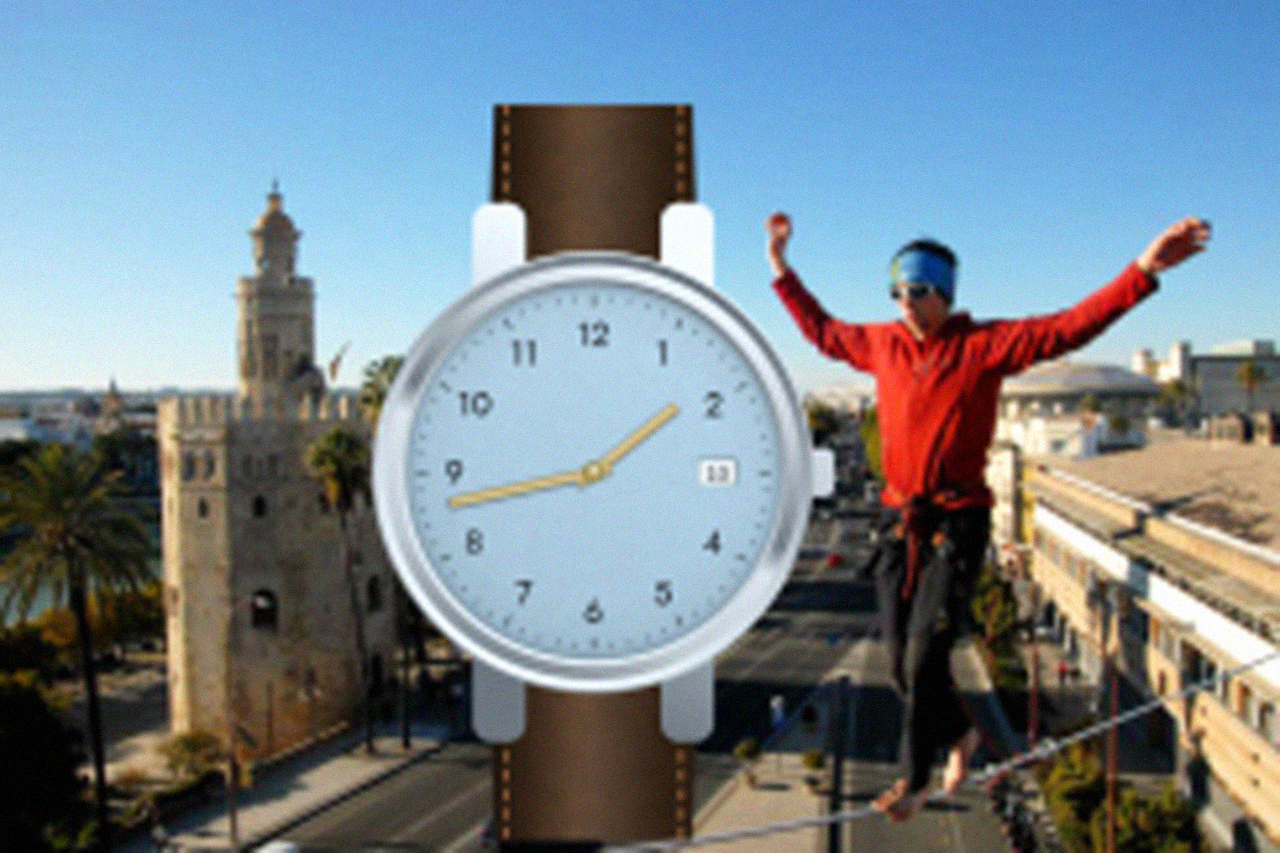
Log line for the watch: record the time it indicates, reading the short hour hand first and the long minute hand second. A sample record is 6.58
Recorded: 1.43
